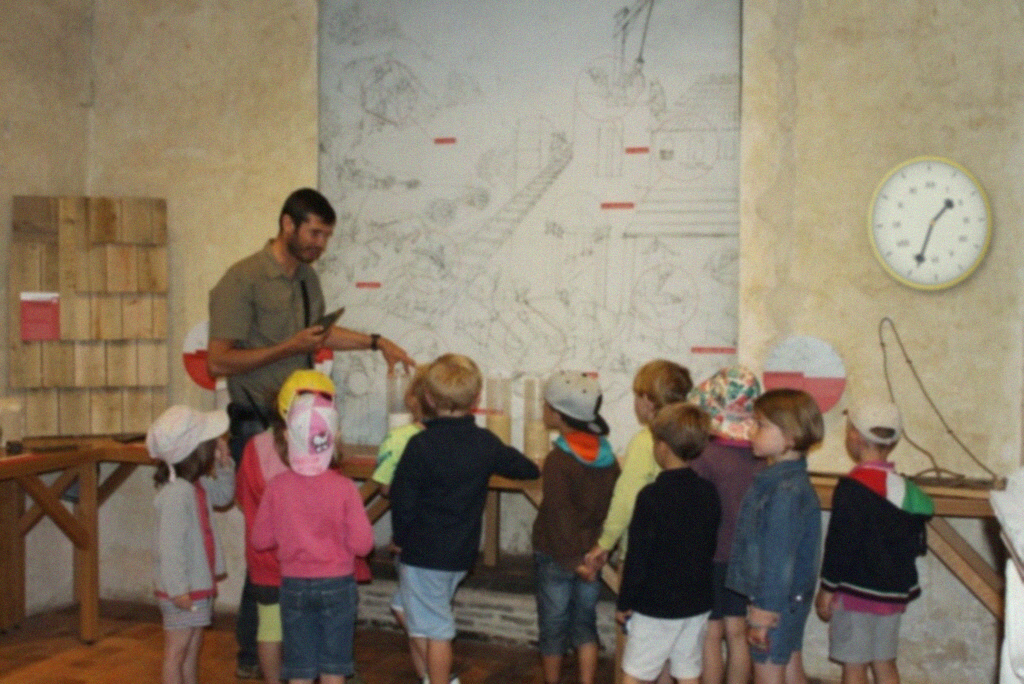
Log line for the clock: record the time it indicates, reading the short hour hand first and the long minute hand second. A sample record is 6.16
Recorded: 1.34
